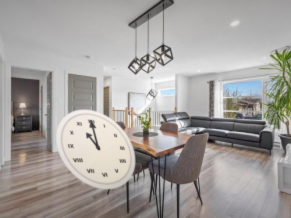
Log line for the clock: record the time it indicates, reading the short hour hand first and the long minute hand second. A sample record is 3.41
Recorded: 11.00
